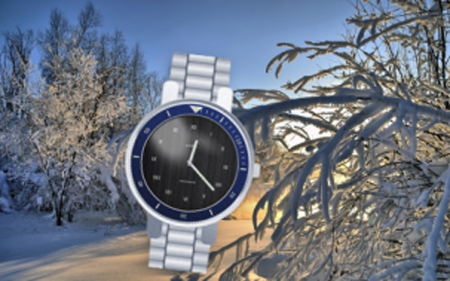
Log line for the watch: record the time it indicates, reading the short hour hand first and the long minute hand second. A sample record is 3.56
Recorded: 12.22
